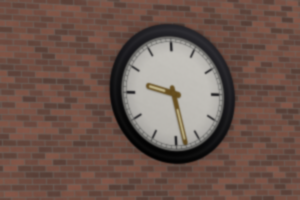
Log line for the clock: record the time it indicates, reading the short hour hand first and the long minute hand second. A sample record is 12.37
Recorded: 9.28
